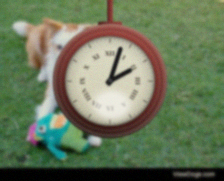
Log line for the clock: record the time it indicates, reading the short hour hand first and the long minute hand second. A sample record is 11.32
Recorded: 2.03
